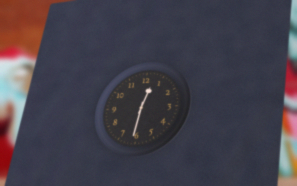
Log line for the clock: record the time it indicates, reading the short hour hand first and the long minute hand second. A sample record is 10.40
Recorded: 12.31
